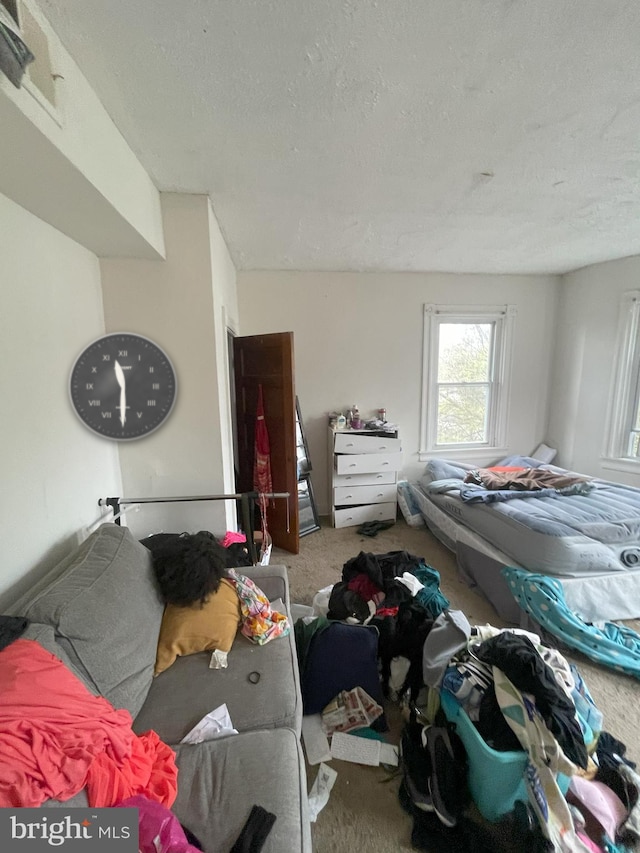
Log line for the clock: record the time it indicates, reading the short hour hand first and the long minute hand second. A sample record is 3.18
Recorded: 11.30
